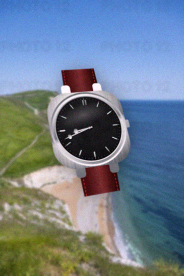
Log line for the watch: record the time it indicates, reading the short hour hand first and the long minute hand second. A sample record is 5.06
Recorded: 8.42
